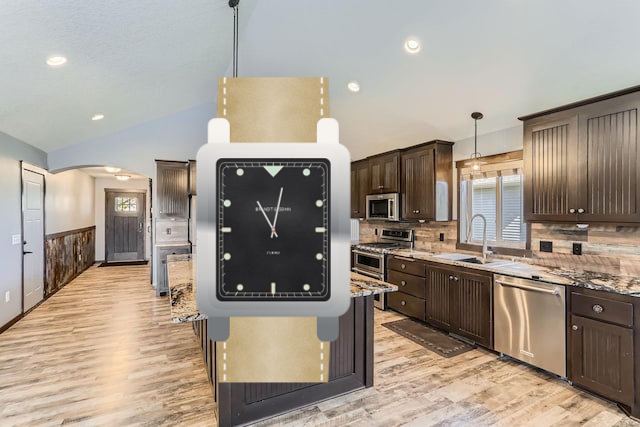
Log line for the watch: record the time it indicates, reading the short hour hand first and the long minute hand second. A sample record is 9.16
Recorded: 11.02
